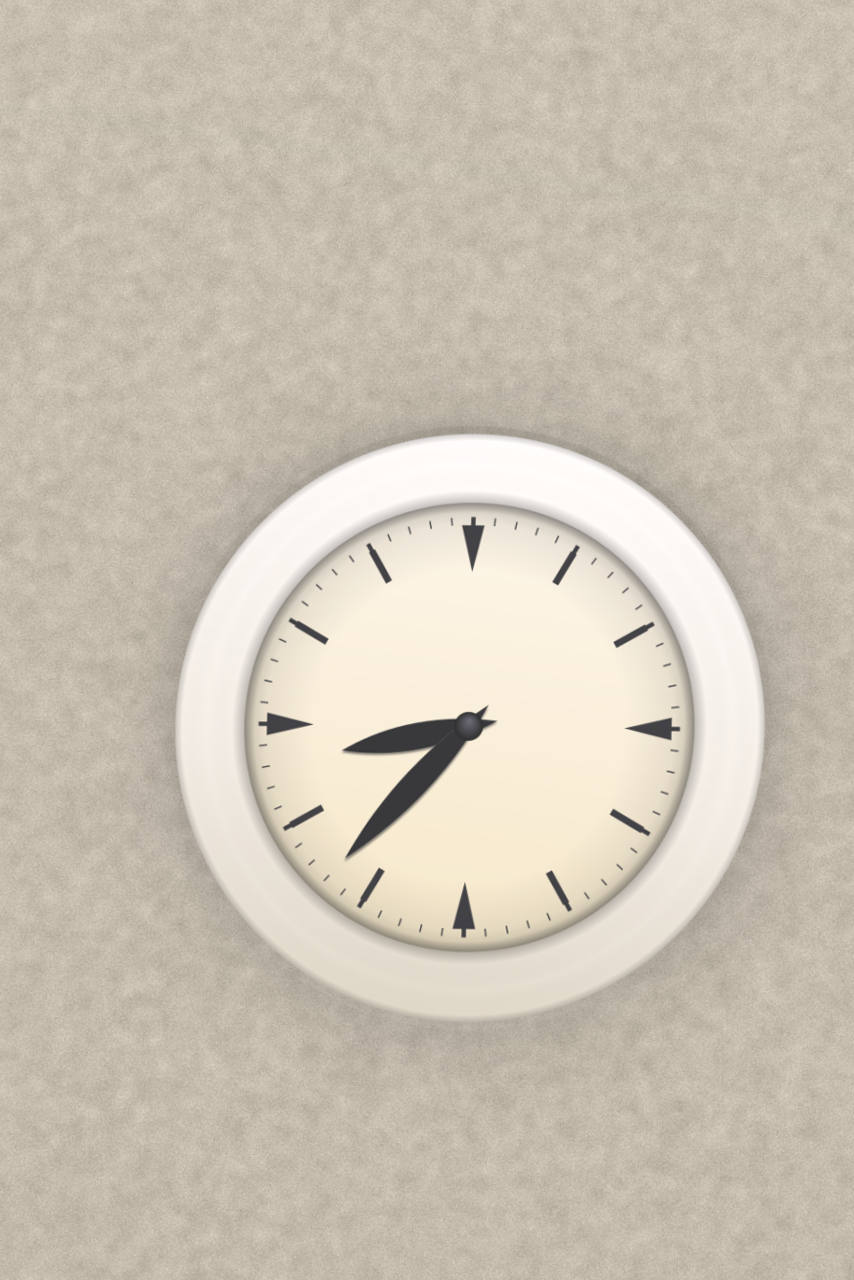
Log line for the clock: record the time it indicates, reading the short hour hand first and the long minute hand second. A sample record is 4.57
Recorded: 8.37
